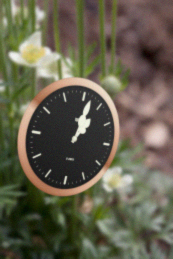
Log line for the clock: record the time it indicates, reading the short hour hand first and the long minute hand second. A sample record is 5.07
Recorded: 1.02
